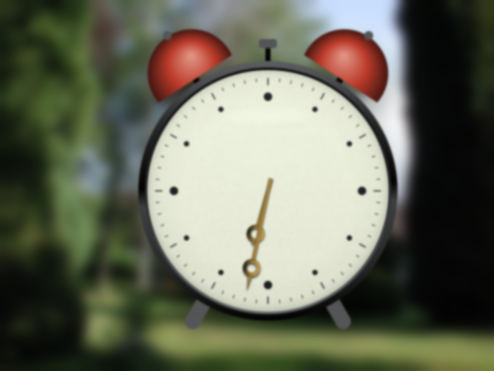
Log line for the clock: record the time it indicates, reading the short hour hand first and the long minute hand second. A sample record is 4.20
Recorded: 6.32
